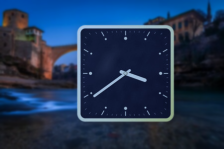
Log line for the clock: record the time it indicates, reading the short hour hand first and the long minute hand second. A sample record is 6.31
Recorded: 3.39
